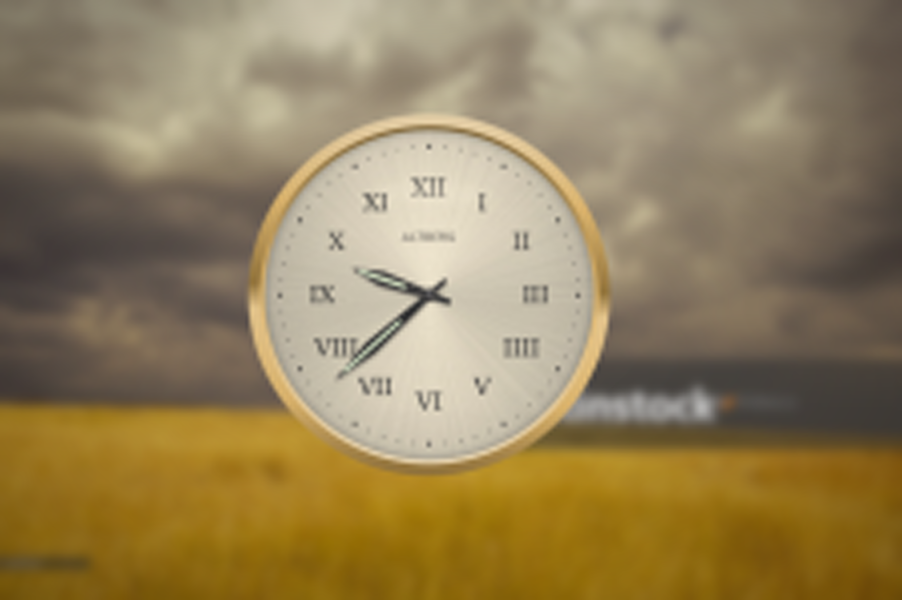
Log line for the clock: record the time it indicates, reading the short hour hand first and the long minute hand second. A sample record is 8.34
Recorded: 9.38
